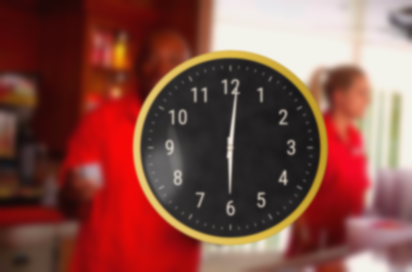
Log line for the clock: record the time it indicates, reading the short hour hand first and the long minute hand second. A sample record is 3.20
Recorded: 6.01
